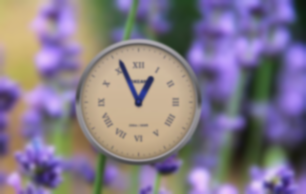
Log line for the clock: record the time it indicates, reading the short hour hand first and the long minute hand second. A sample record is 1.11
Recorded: 12.56
